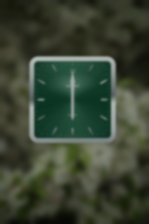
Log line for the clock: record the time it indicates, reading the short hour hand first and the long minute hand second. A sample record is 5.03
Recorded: 6.00
